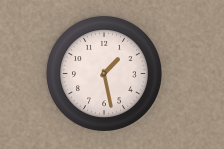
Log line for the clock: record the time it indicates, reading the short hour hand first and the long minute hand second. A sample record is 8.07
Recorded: 1.28
